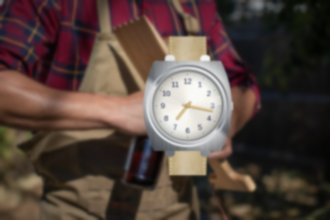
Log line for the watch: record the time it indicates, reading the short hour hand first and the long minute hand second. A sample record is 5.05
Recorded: 7.17
